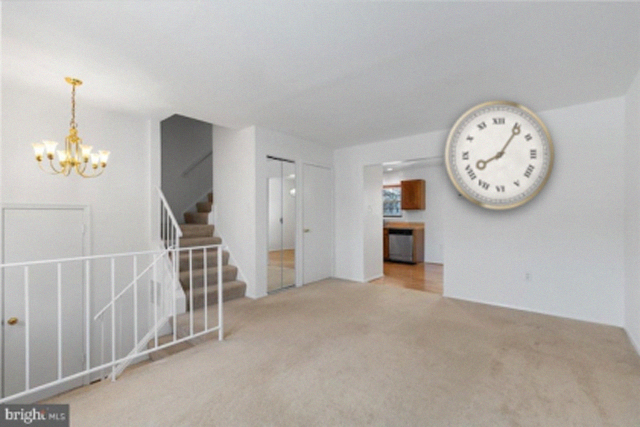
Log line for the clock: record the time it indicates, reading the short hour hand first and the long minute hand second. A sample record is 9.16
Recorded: 8.06
